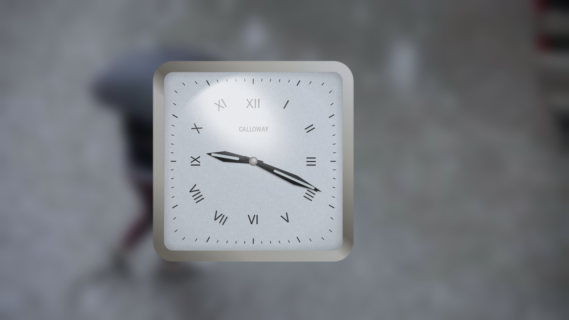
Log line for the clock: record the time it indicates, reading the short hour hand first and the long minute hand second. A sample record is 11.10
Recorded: 9.19
